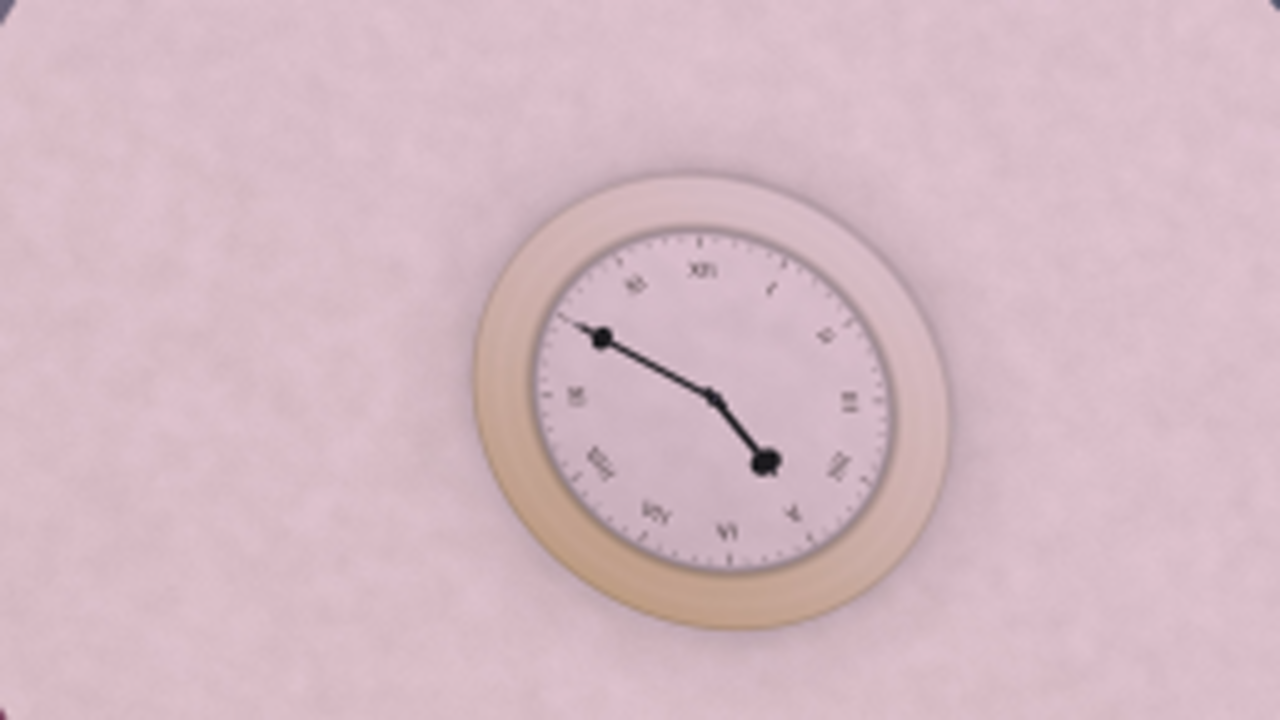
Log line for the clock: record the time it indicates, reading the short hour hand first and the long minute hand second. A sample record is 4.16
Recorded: 4.50
